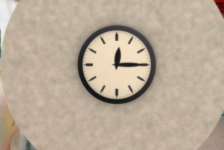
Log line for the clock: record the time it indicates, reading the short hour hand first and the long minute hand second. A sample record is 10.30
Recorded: 12.15
